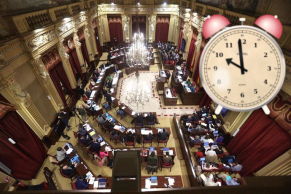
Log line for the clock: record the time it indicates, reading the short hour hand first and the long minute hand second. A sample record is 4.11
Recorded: 9.59
